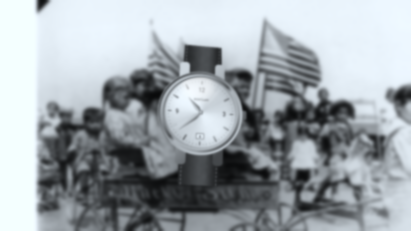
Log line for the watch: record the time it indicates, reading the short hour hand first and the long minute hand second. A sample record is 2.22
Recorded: 10.38
